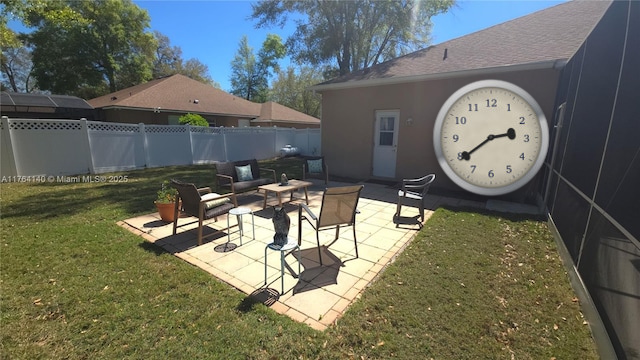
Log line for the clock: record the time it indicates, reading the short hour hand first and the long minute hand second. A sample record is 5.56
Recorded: 2.39
